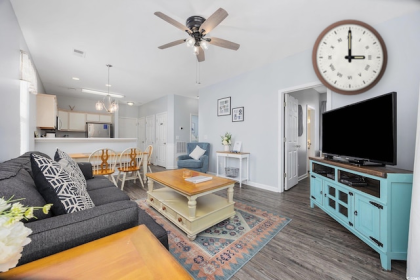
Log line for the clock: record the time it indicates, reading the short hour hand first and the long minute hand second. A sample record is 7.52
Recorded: 3.00
